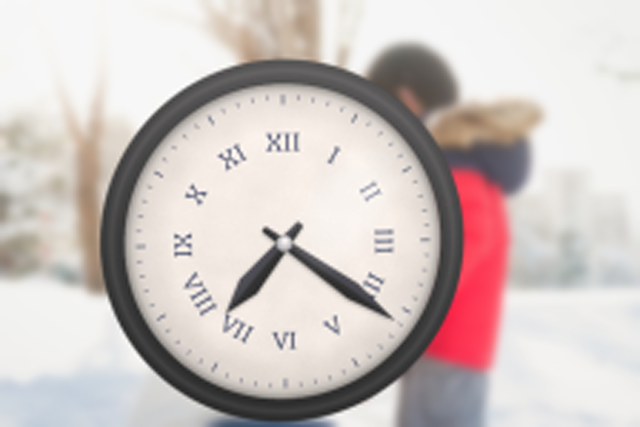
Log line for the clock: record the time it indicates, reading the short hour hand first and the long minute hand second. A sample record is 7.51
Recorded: 7.21
